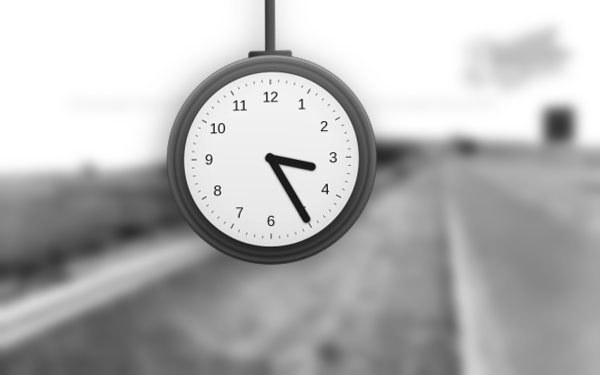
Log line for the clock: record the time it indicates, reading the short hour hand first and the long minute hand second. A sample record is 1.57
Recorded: 3.25
